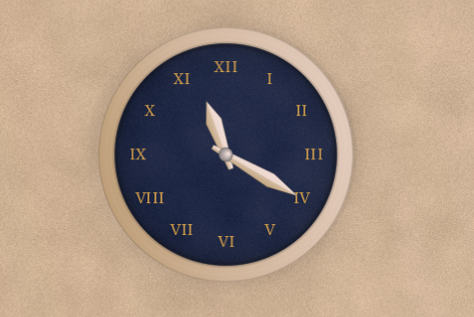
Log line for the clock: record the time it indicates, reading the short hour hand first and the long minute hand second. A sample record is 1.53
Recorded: 11.20
